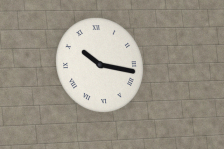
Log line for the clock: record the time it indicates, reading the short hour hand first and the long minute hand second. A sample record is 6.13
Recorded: 10.17
